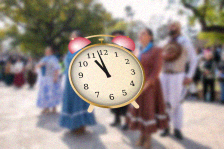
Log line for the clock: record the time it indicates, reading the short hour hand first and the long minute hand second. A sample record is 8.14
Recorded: 10.58
